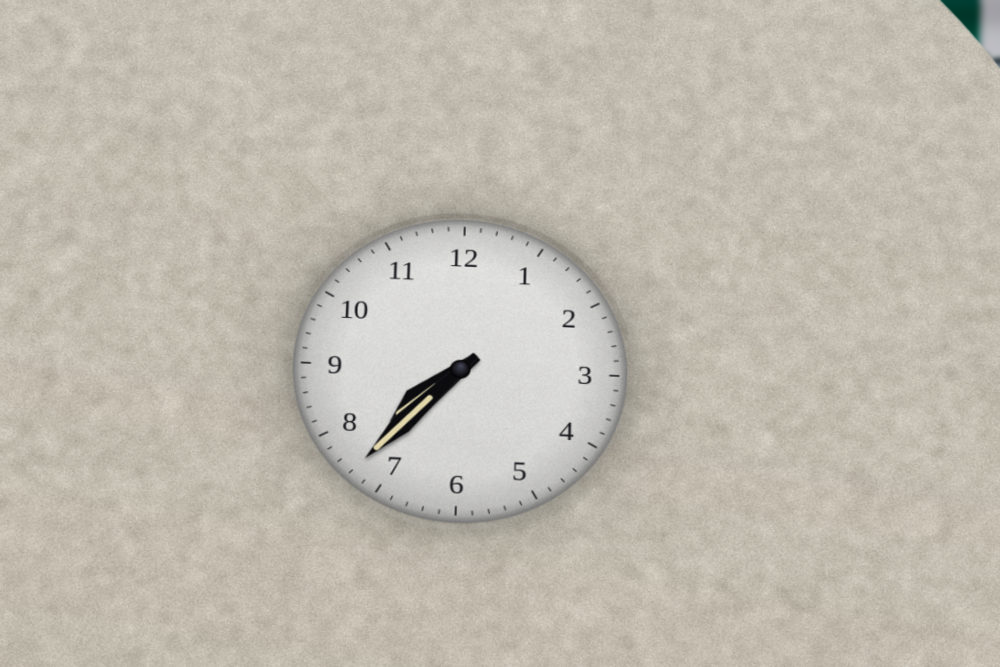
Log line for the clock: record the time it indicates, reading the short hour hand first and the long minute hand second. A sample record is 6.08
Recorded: 7.37
